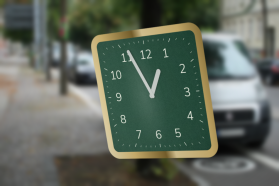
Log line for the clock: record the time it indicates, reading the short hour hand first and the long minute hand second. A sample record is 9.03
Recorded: 12.56
